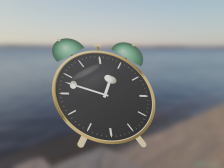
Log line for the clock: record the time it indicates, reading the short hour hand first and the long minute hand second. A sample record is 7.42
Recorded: 12.48
